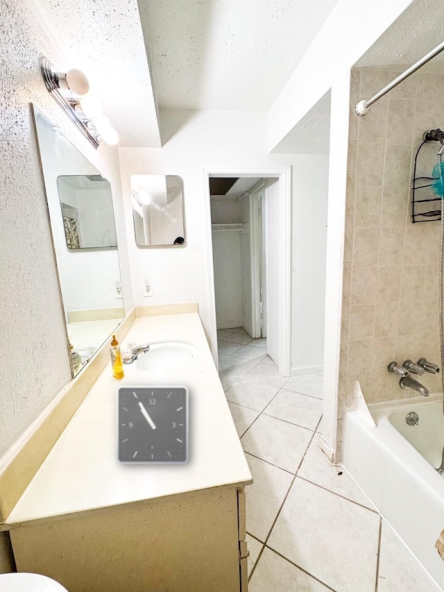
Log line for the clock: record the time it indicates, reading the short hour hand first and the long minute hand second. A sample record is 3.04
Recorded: 10.55
